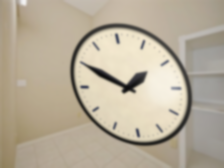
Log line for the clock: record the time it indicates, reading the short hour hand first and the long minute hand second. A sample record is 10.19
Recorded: 1.50
